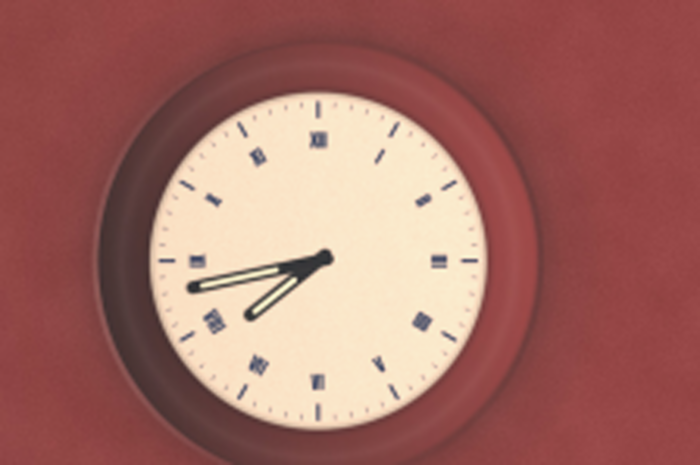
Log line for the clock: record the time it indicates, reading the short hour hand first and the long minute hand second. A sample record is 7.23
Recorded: 7.43
